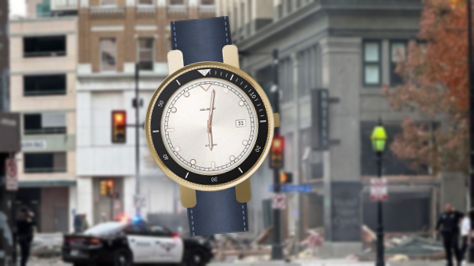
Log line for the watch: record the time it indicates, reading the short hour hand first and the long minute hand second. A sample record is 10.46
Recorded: 6.02
